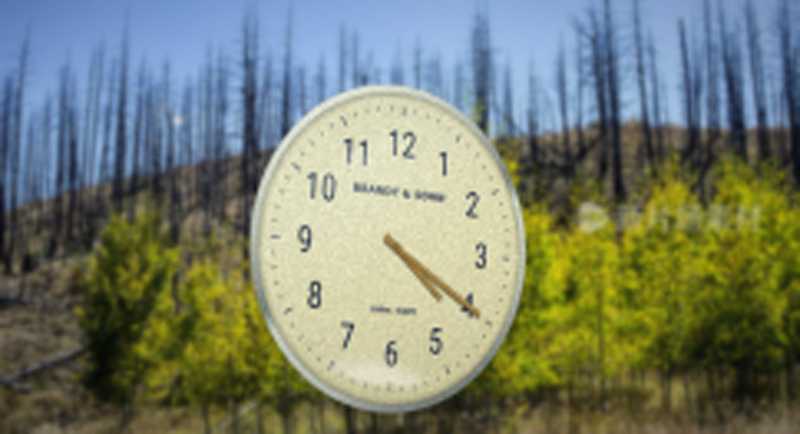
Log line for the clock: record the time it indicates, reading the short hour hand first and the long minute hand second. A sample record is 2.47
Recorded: 4.20
